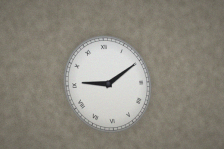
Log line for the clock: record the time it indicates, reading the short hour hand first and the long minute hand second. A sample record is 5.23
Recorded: 9.10
